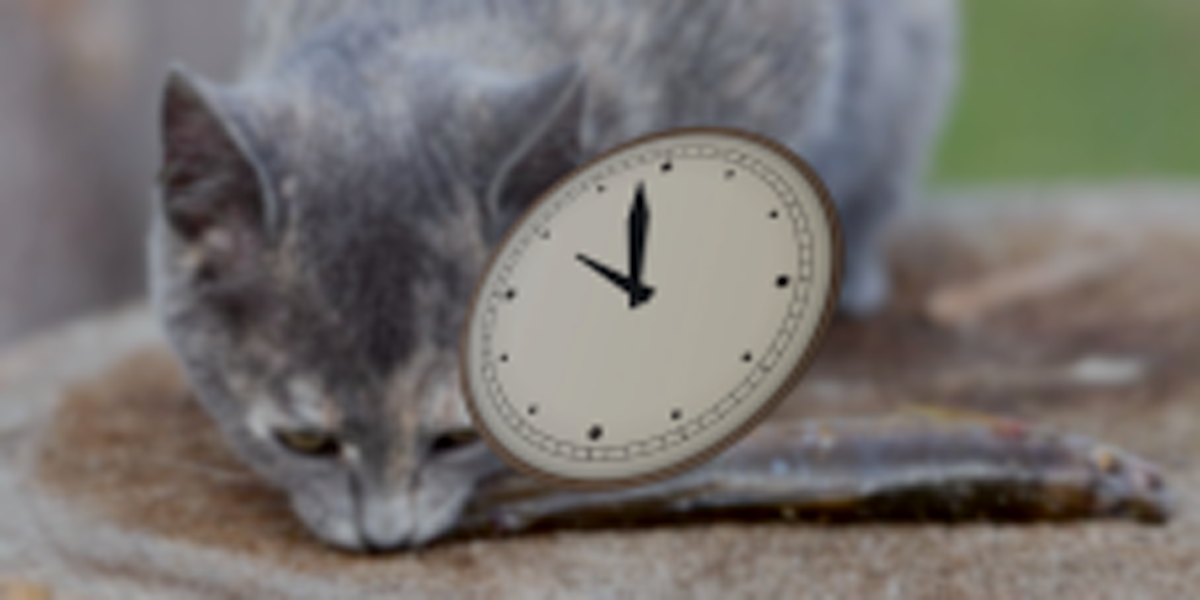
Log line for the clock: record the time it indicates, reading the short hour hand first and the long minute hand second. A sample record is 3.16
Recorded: 9.58
